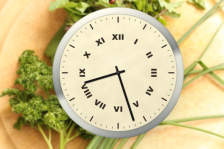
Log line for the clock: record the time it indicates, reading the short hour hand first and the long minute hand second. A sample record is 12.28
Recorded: 8.27
